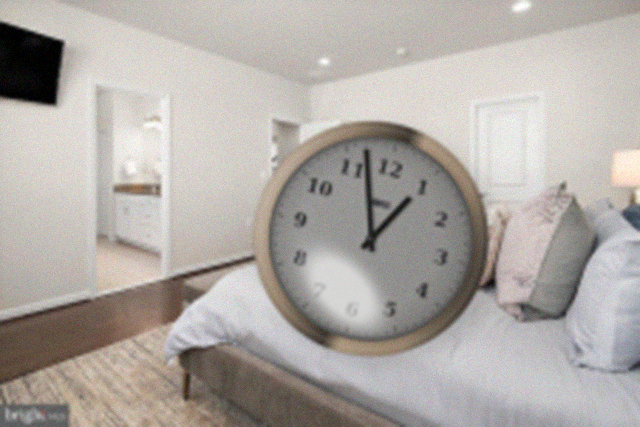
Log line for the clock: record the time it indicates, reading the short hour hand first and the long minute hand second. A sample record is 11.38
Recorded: 12.57
